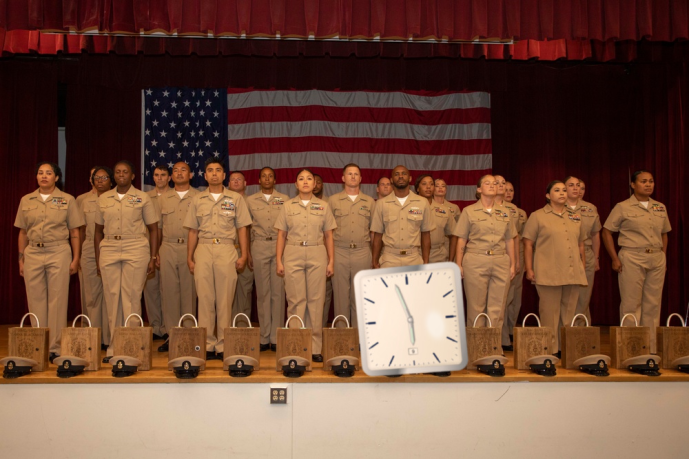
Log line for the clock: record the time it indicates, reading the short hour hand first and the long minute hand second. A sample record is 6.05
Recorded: 5.57
